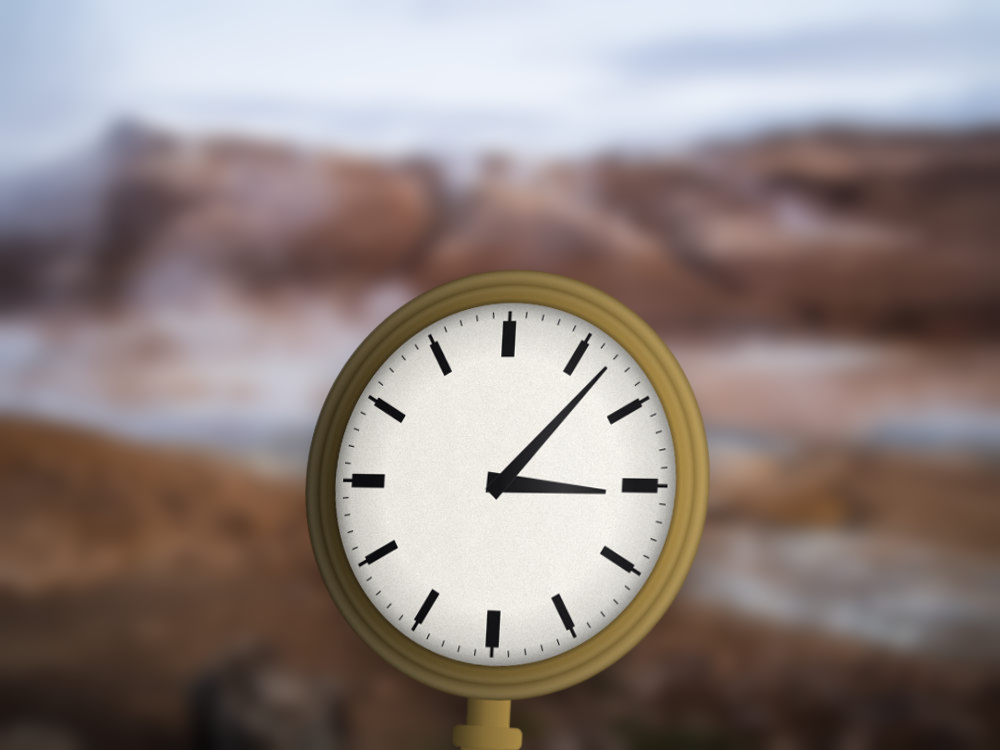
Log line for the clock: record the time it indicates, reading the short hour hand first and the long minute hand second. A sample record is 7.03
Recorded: 3.07
